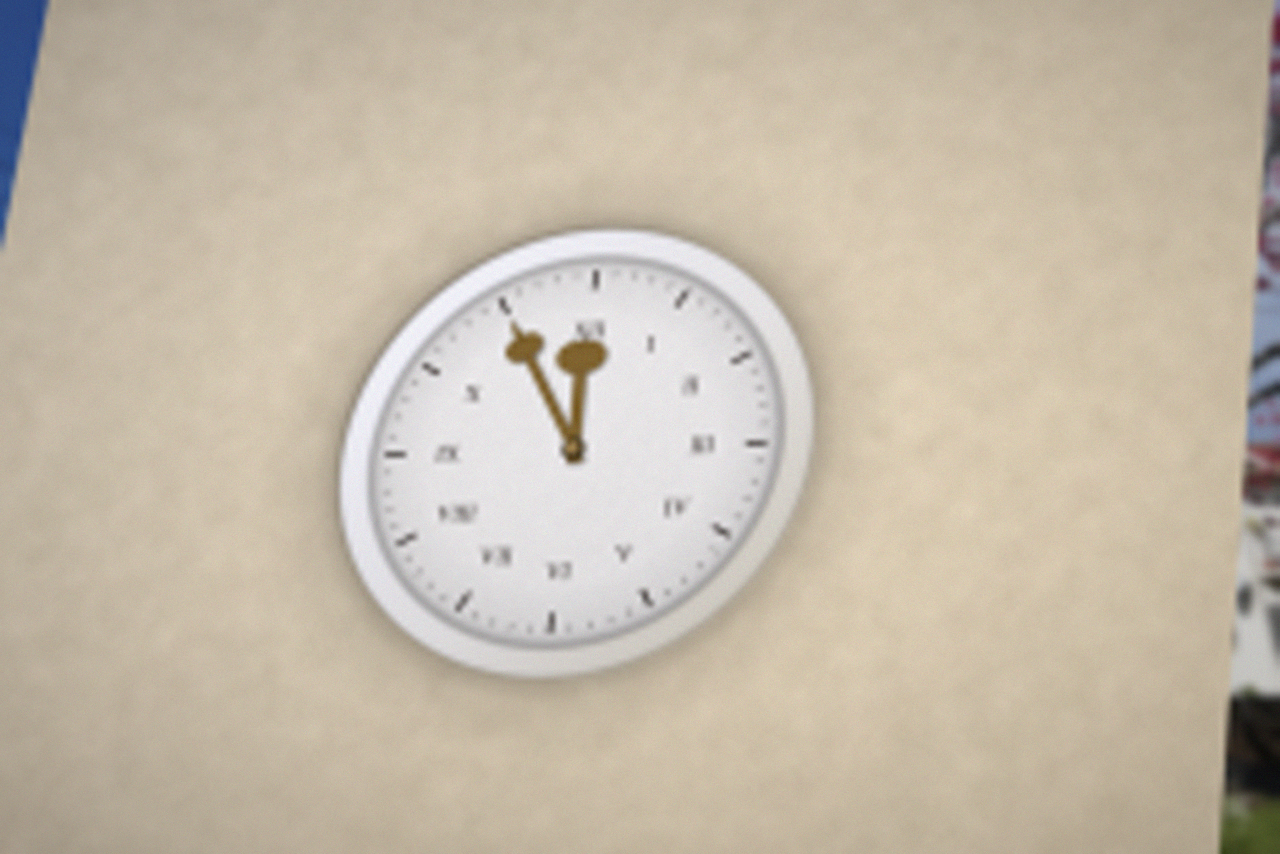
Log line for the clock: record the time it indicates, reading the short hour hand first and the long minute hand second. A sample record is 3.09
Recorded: 11.55
